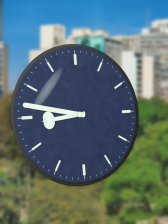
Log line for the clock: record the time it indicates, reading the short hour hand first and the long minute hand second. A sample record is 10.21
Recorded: 8.47
